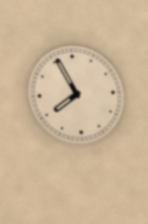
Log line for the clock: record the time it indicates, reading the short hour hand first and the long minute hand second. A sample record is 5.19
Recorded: 7.56
